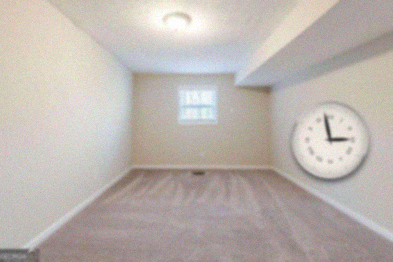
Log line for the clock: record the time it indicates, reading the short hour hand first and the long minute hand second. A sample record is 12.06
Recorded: 2.58
